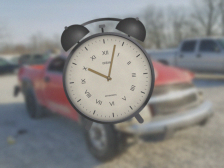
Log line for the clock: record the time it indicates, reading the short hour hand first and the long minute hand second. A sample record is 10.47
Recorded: 10.03
